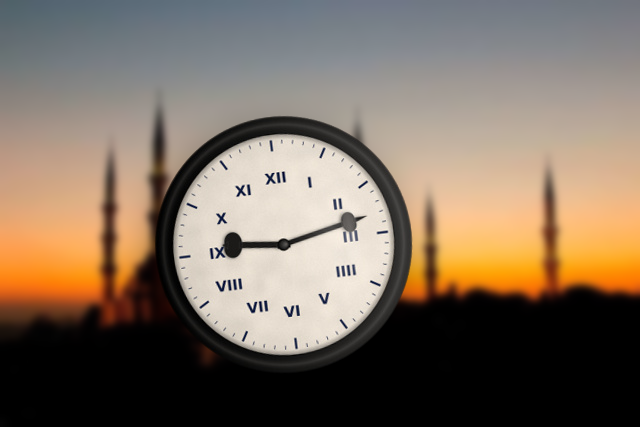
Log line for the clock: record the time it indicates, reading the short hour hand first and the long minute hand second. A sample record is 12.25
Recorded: 9.13
